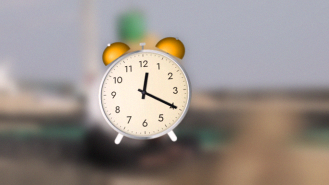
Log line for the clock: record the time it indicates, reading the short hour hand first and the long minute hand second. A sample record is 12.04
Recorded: 12.20
